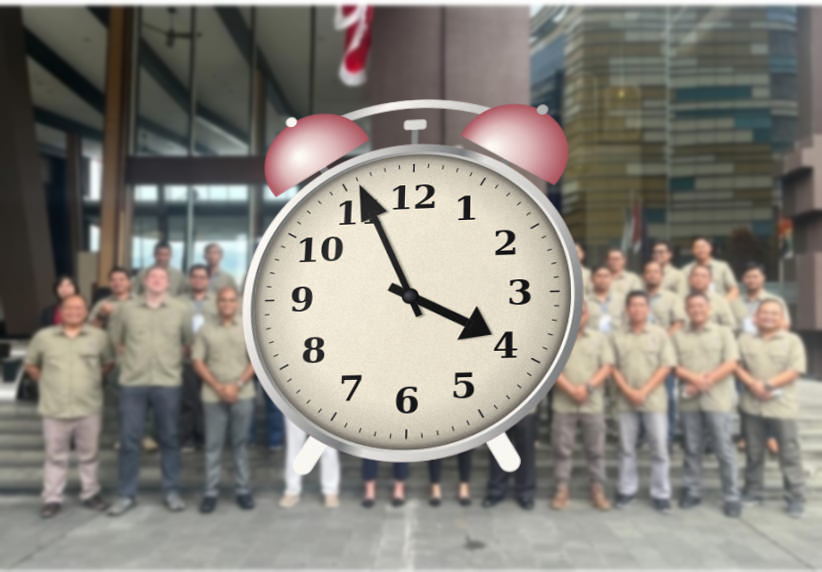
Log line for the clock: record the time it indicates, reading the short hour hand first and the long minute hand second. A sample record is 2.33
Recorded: 3.56
